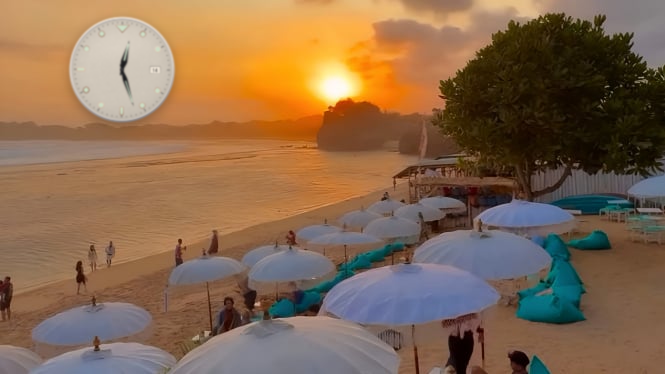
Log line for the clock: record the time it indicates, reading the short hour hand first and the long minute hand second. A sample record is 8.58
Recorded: 12.27
